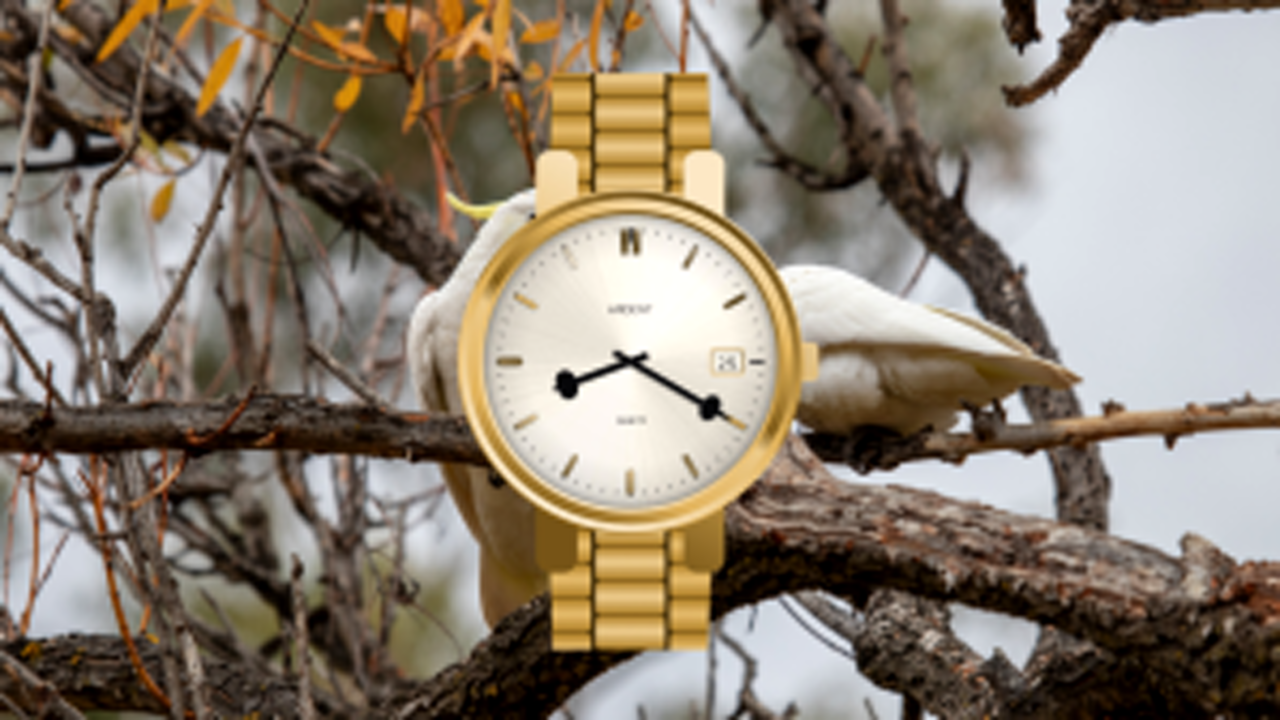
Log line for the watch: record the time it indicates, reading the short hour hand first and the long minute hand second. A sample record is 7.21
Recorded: 8.20
